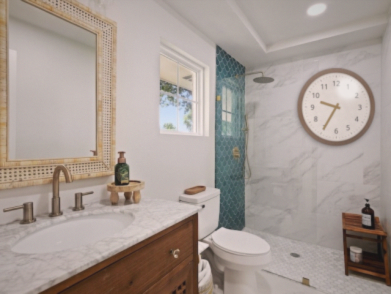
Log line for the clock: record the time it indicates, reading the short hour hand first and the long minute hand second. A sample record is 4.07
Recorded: 9.35
